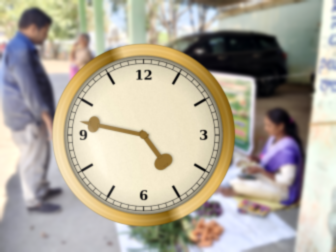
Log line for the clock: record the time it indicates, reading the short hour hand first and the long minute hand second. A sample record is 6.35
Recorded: 4.47
